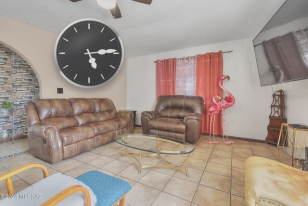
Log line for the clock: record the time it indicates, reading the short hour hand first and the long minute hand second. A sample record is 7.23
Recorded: 5.14
